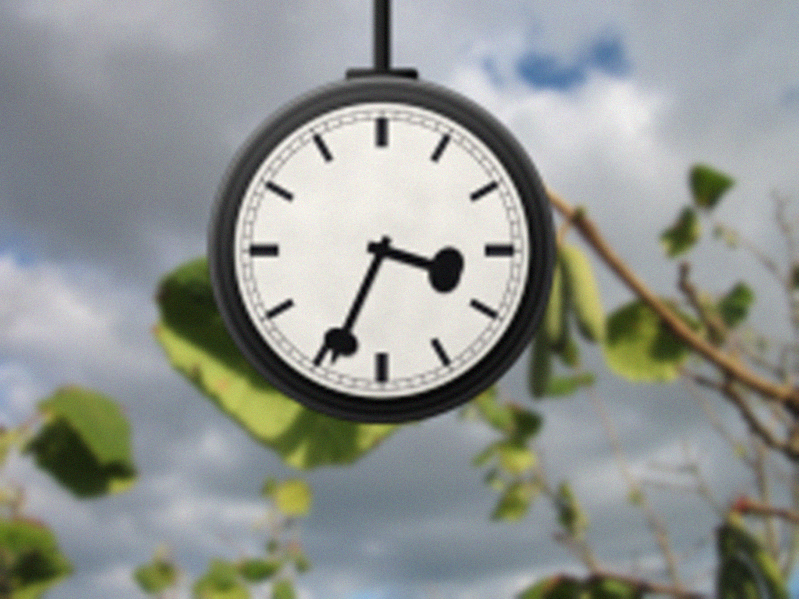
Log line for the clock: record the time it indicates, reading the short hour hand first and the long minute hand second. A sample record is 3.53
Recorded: 3.34
